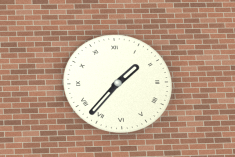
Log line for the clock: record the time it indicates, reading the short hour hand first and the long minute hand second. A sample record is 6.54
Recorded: 1.37
